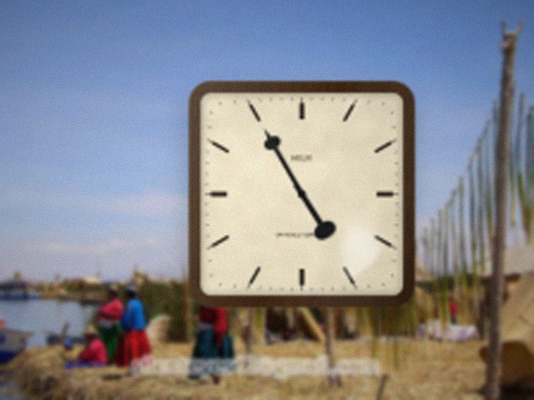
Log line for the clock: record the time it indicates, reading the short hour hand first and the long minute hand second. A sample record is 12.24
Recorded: 4.55
